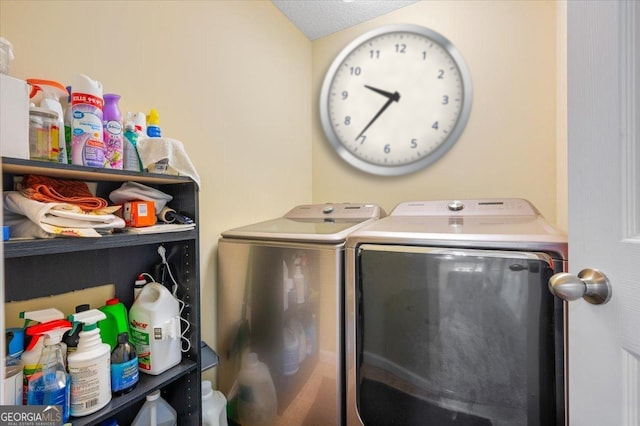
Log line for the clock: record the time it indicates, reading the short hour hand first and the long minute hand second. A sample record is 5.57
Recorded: 9.36
